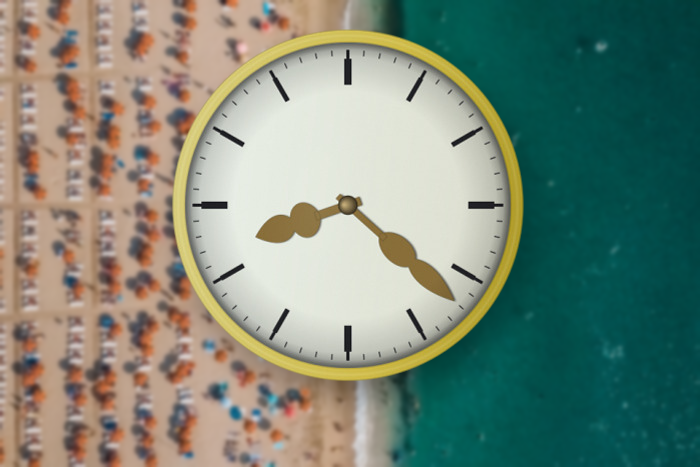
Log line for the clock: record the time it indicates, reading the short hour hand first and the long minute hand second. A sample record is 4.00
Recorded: 8.22
